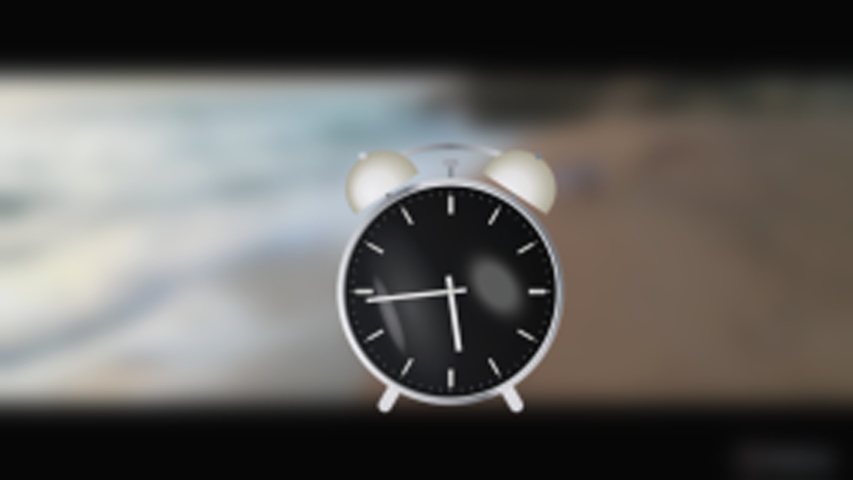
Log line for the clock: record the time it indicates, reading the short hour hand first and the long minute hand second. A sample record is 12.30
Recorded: 5.44
